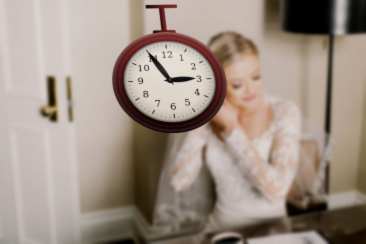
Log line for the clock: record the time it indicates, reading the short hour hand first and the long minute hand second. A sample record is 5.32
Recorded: 2.55
